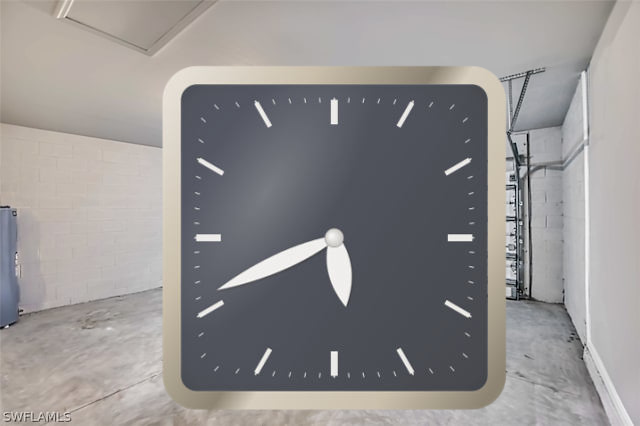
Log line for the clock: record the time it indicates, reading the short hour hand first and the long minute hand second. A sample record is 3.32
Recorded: 5.41
